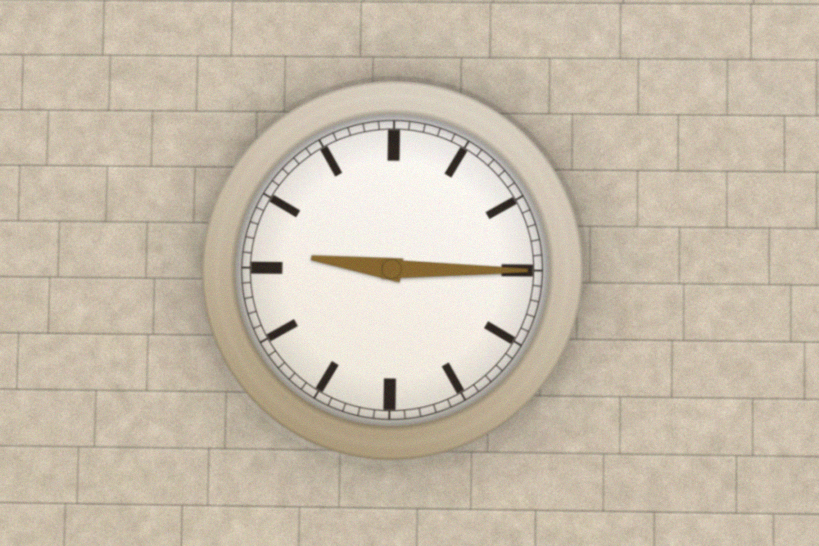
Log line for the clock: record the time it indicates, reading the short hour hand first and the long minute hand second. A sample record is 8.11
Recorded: 9.15
